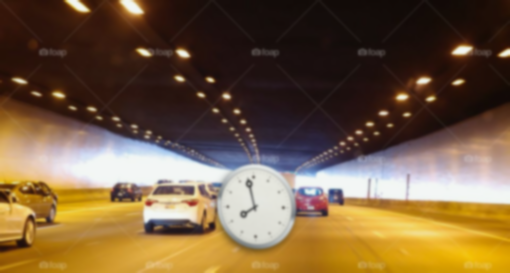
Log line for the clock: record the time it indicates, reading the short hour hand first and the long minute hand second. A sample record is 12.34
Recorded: 7.58
